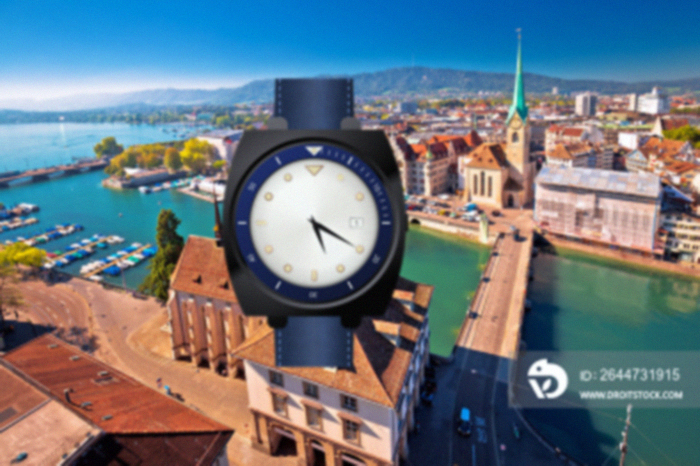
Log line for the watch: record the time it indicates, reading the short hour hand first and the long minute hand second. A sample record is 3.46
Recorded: 5.20
